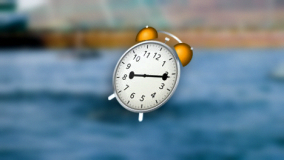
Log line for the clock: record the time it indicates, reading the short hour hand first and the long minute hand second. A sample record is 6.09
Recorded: 8.11
